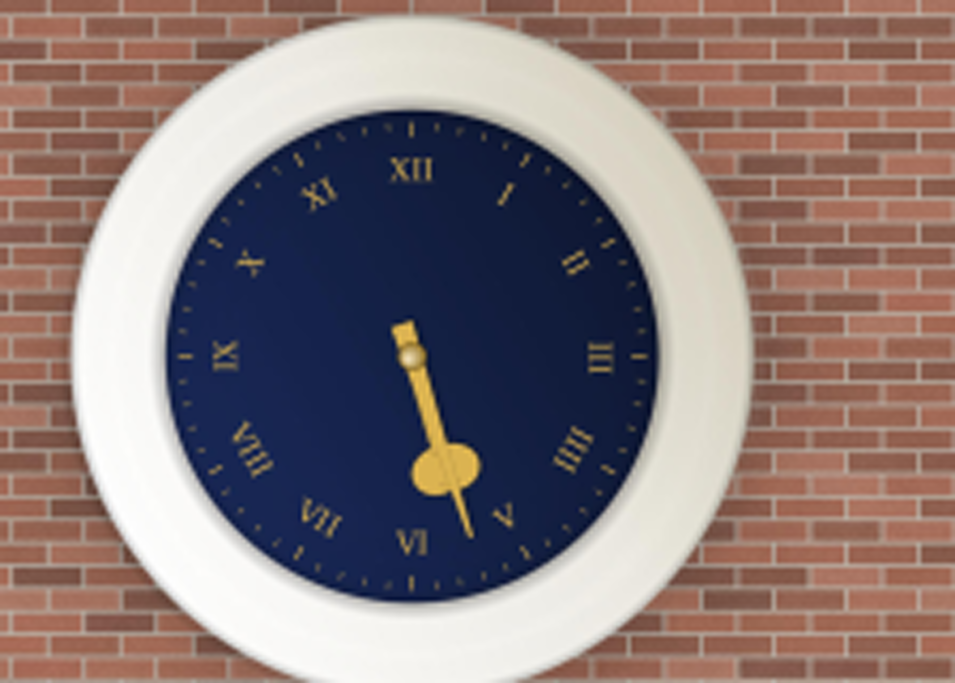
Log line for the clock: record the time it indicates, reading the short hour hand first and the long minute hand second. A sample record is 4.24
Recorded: 5.27
